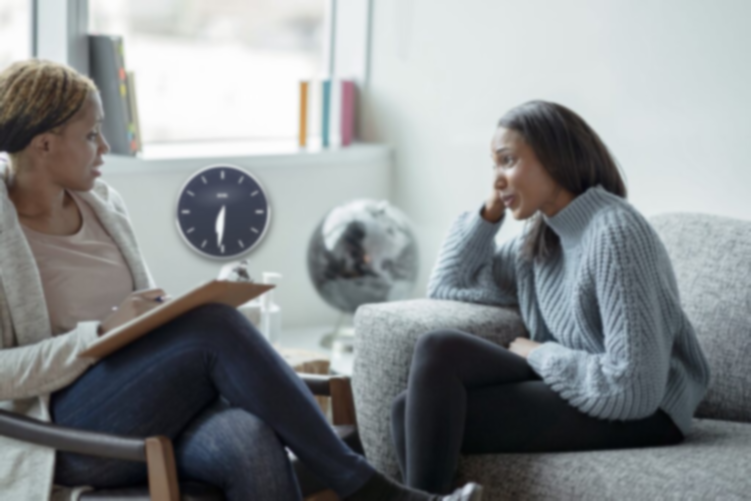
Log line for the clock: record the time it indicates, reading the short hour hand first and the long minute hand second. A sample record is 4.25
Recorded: 6.31
